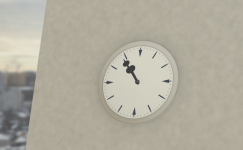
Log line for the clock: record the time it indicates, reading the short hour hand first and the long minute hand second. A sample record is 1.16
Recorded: 10.54
